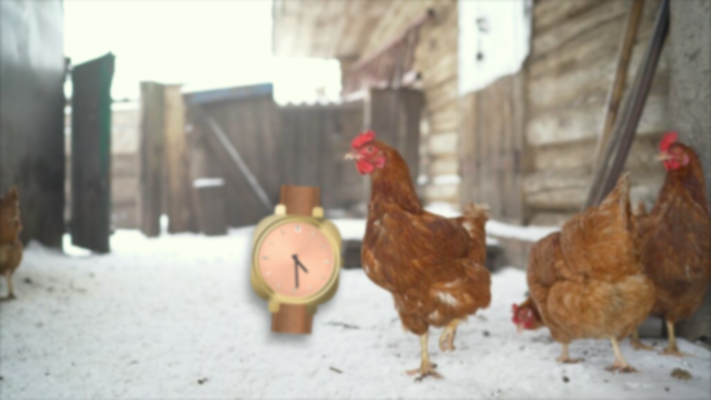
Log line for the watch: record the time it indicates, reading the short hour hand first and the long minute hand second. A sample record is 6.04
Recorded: 4.29
